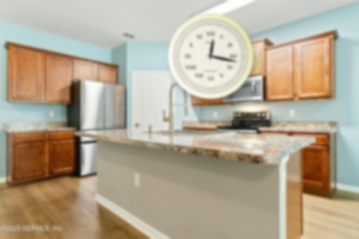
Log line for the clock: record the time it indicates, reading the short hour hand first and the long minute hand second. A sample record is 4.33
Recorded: 12.17
